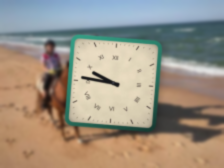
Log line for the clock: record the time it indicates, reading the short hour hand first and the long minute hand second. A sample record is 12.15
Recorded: 9.46
